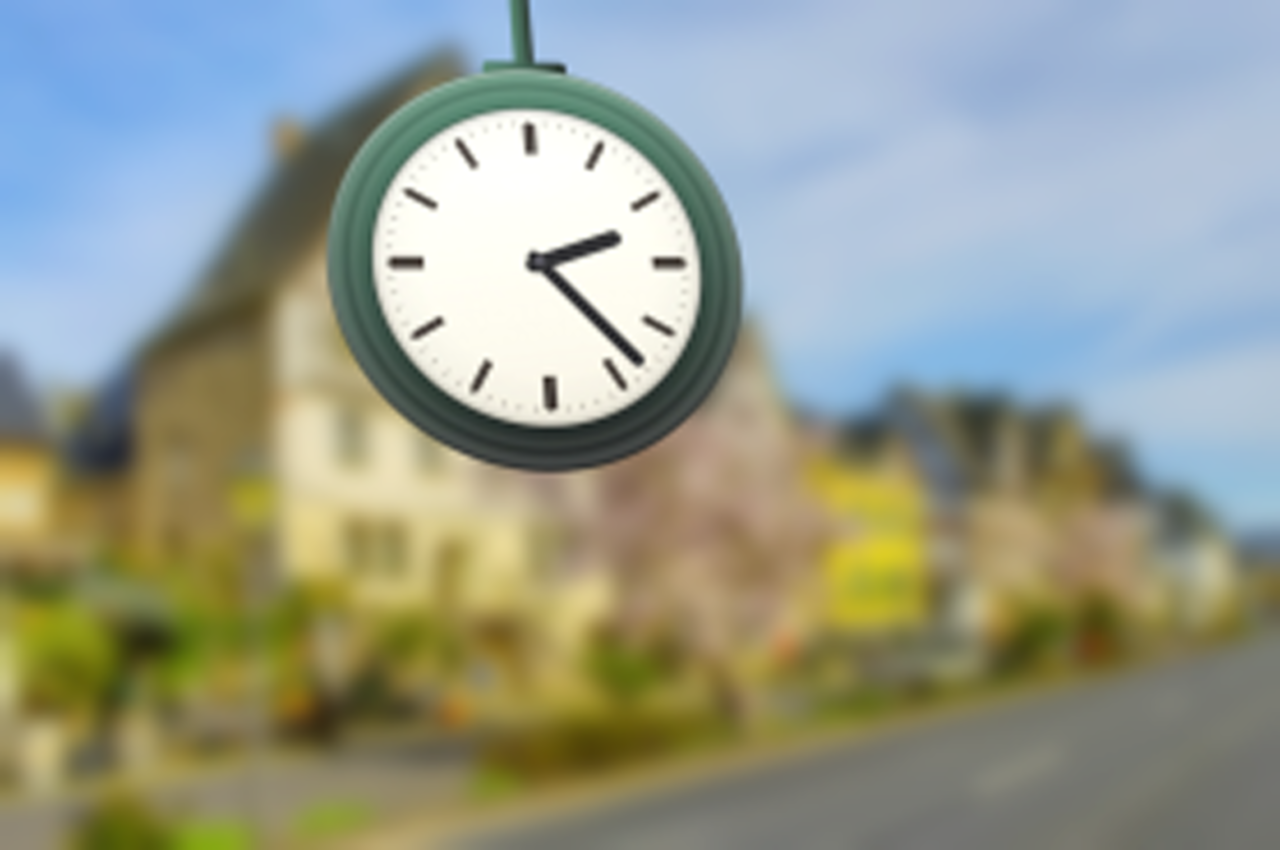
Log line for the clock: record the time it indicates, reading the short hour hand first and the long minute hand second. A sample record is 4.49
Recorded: 2.23
